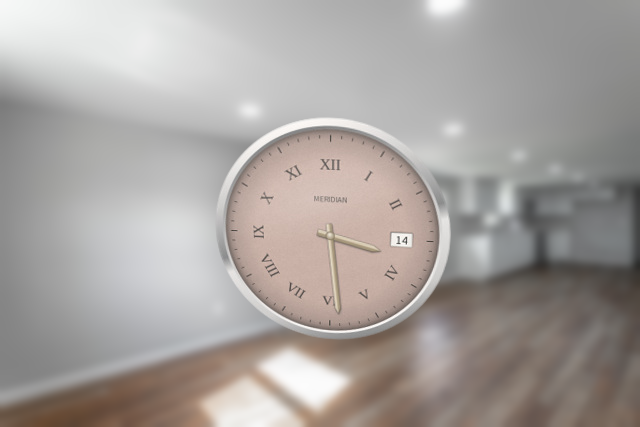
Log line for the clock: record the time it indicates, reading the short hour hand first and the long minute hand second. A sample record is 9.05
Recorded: 3.29
